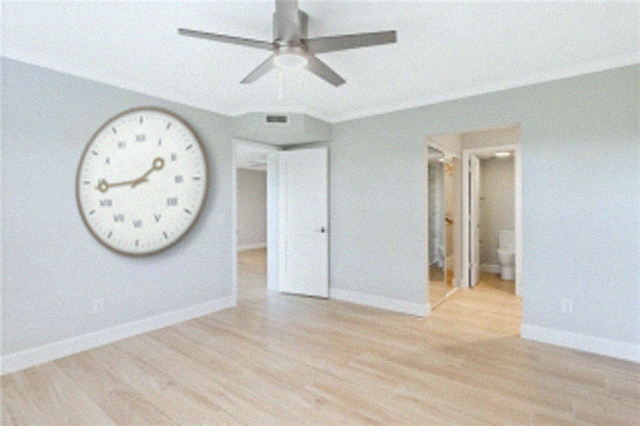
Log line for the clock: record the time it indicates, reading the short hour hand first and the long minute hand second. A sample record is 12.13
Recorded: 1.44
